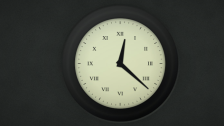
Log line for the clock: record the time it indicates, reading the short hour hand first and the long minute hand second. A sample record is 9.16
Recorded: 12.22
